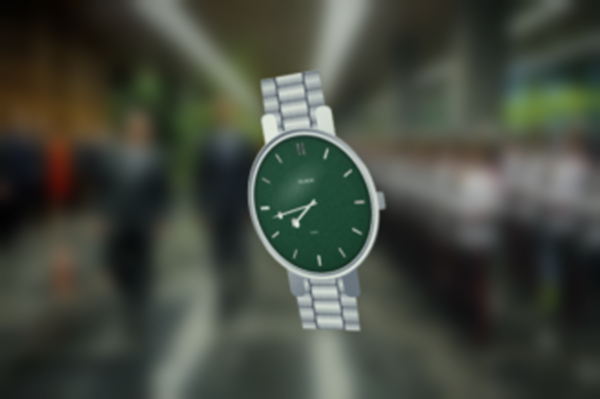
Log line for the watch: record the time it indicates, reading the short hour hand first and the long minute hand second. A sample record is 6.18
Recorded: 7.43
